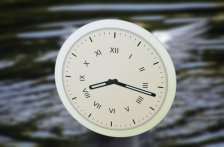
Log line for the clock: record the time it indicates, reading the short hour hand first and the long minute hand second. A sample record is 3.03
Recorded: 8.17
